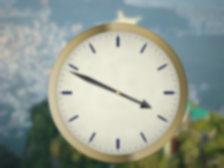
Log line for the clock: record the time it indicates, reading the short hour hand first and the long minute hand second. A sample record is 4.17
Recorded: 3.49
